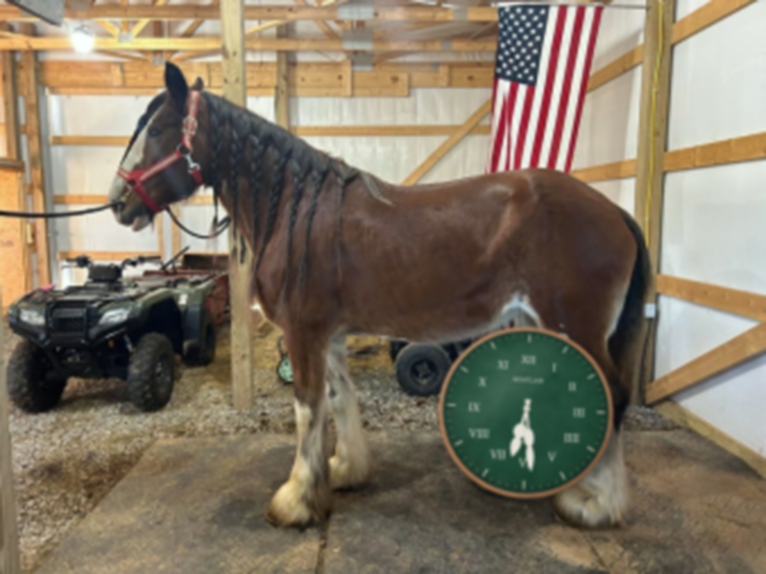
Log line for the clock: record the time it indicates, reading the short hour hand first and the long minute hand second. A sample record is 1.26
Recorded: 6.29
